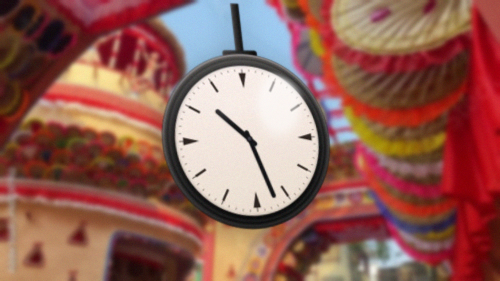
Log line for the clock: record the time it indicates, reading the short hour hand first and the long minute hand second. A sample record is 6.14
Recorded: 10.27
